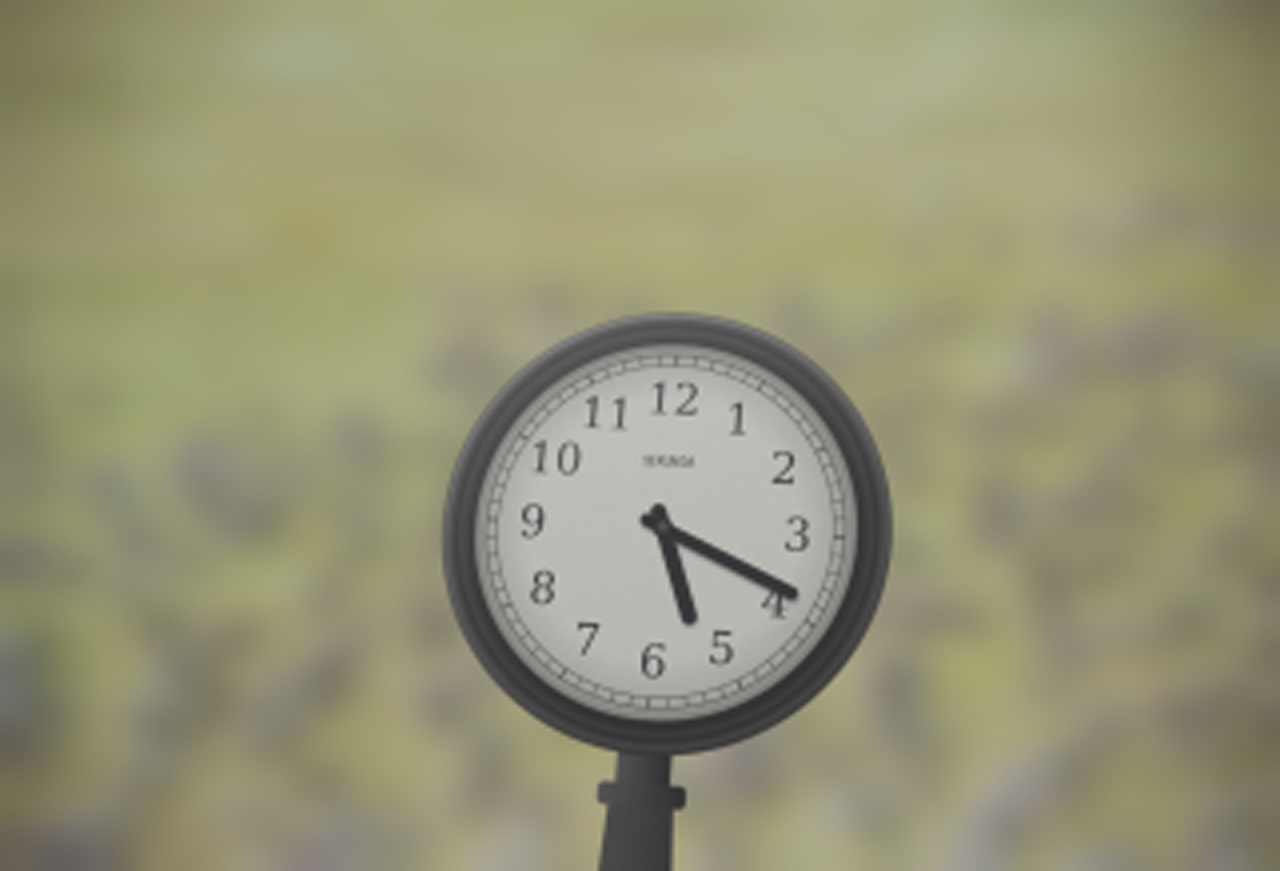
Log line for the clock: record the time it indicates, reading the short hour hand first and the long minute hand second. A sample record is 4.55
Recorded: 5.19
